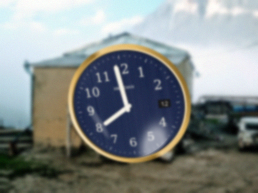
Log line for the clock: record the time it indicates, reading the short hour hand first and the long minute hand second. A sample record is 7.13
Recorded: 7.59
